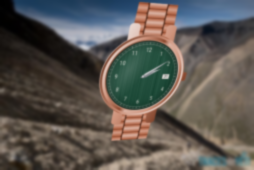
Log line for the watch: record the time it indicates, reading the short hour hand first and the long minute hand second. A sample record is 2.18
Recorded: 2.09
